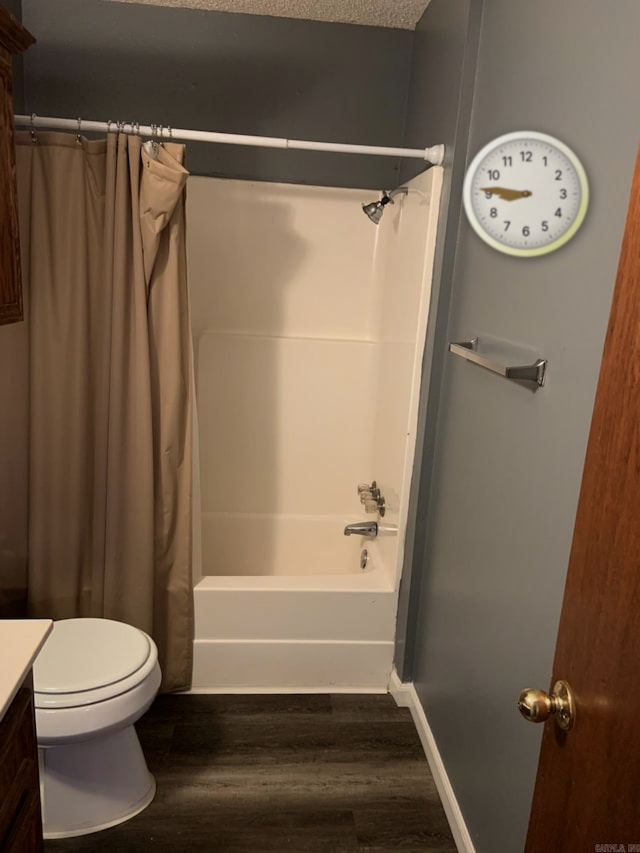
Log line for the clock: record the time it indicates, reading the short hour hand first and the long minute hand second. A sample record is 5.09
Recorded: 8.46
